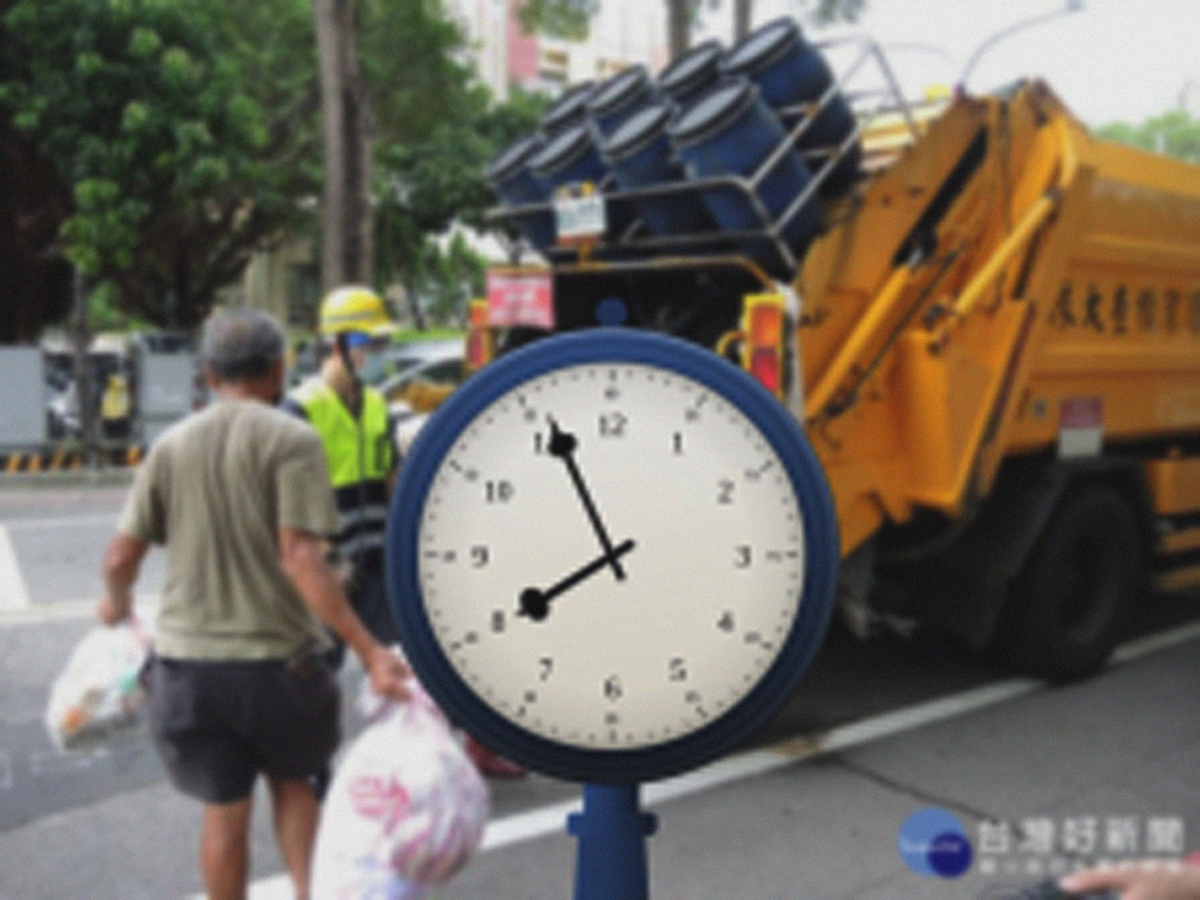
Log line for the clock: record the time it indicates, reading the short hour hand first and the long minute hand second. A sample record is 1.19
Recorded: 7.56
